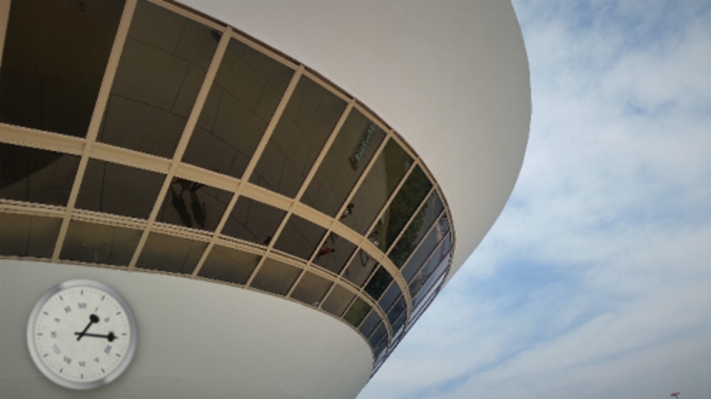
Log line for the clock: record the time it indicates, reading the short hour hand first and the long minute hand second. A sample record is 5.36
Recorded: 1.16
